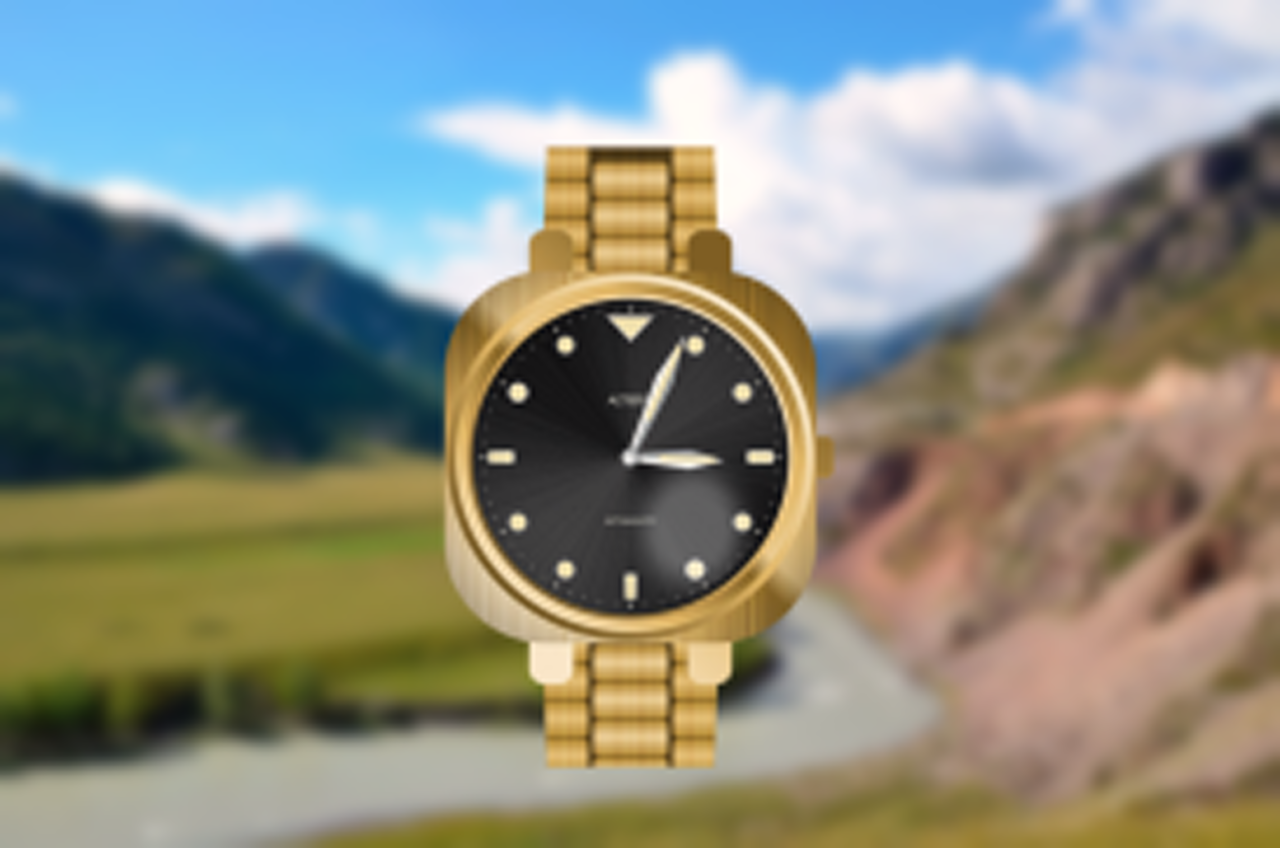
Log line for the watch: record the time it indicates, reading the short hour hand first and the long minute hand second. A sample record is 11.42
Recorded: 3.04
